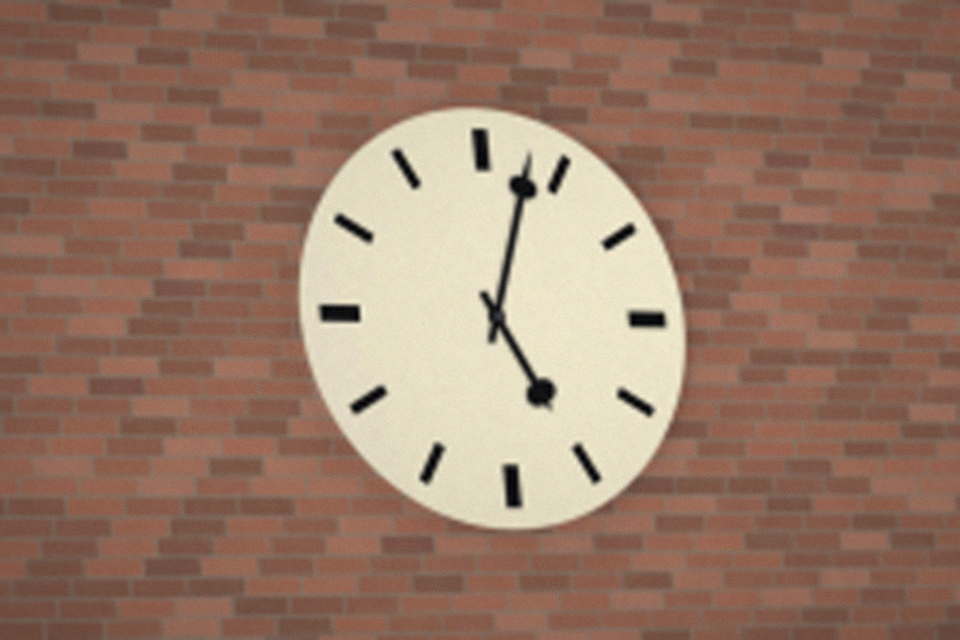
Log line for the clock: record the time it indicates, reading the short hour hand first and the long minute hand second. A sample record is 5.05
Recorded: 5.03
